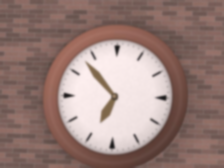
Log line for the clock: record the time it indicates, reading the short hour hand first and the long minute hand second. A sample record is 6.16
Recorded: 6.53
